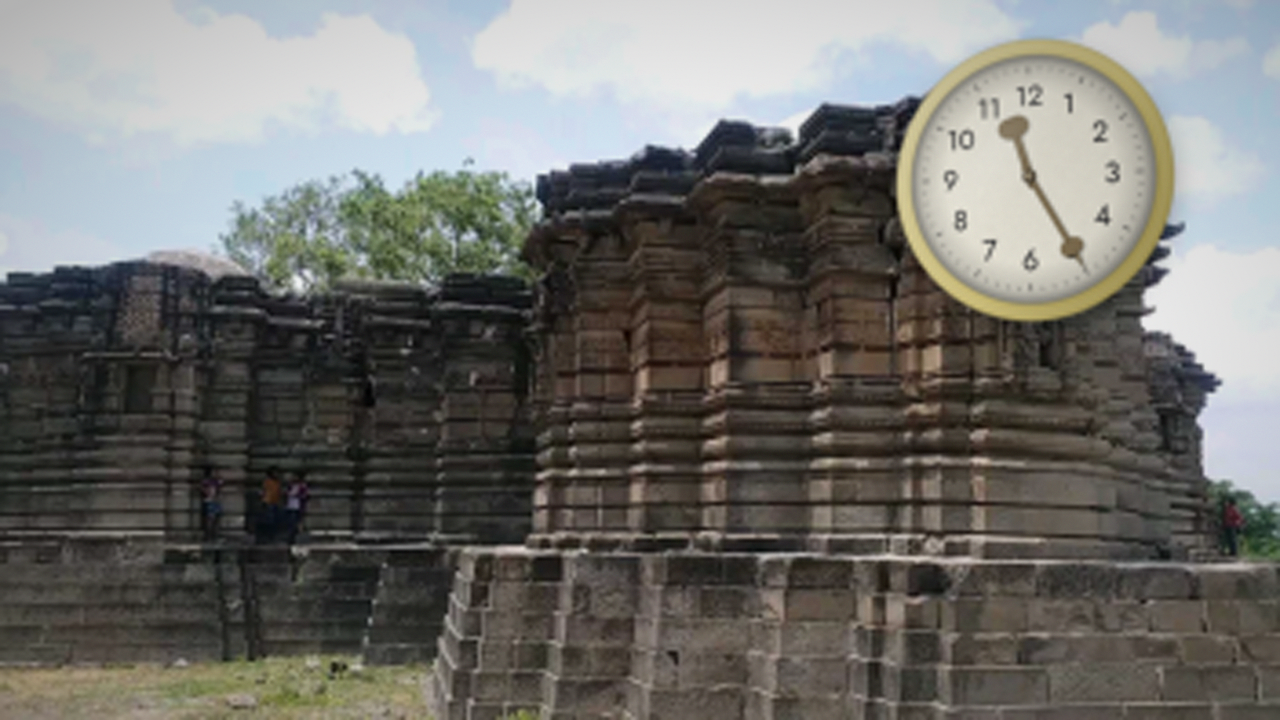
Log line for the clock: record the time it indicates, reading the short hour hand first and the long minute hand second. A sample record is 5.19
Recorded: 11.25
